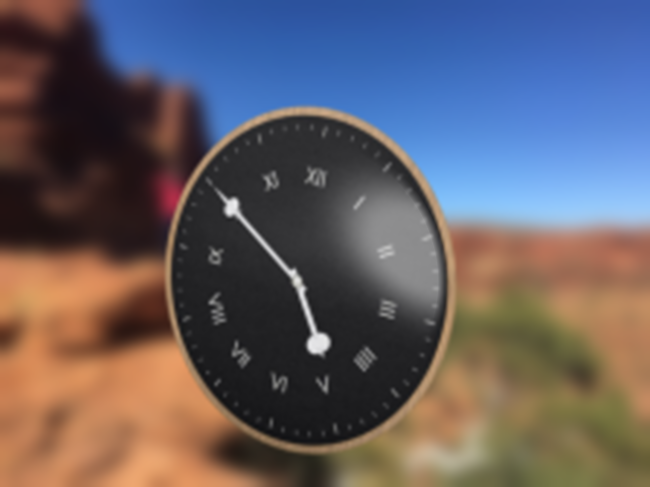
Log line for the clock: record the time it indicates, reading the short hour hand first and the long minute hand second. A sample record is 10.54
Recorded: 4.50
